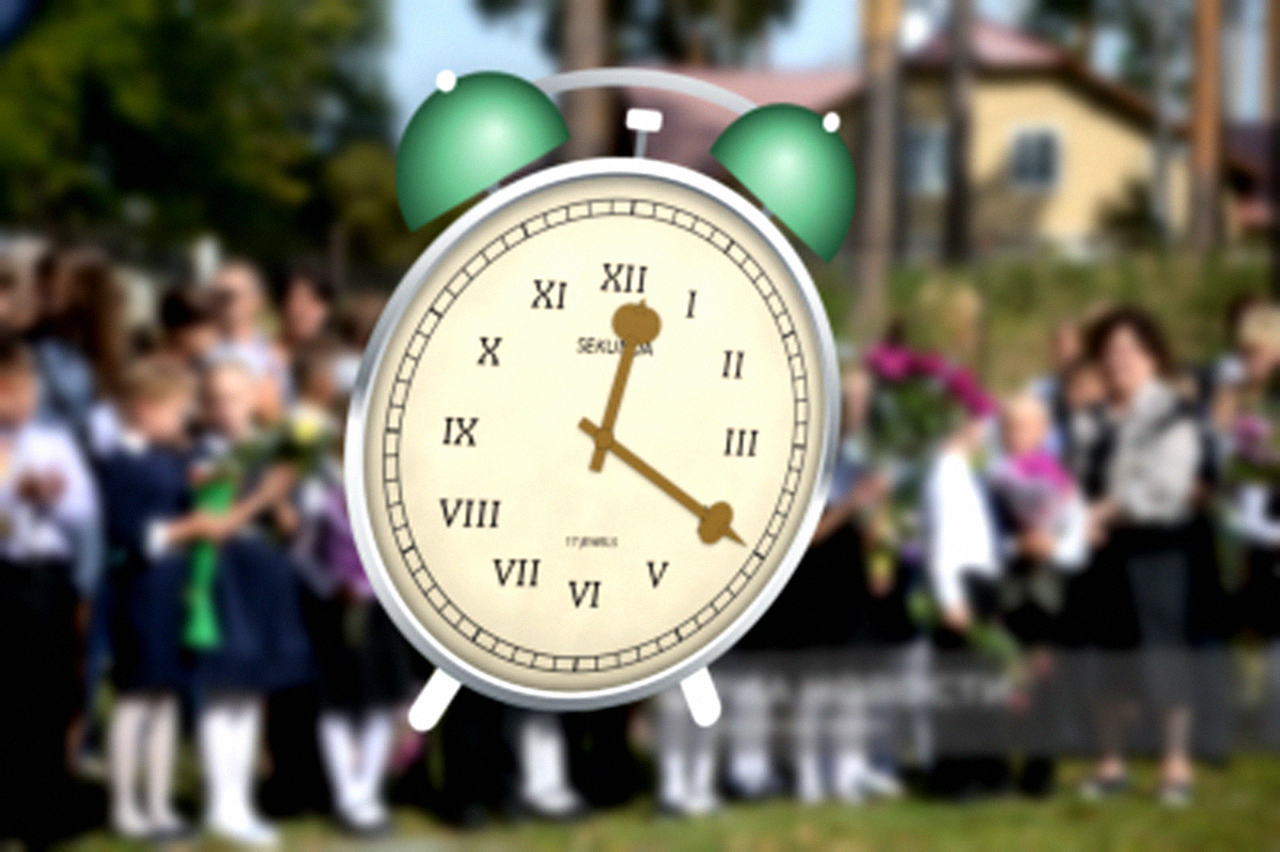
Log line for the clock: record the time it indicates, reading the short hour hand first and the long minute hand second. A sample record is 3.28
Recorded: 12.20
